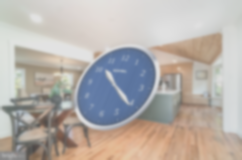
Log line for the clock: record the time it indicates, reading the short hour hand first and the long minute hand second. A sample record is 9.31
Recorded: 10.21
